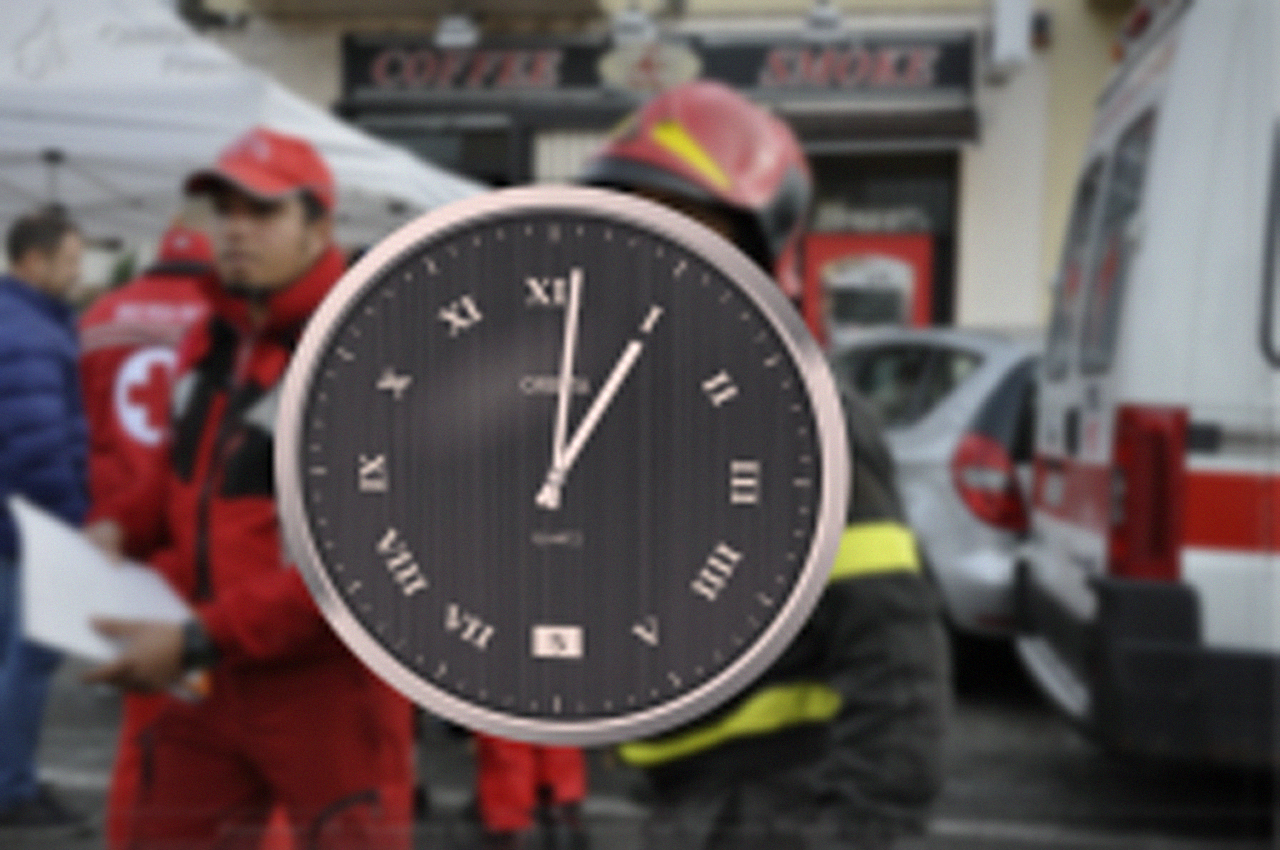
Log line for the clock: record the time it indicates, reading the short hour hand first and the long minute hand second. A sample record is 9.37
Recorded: 1.01
